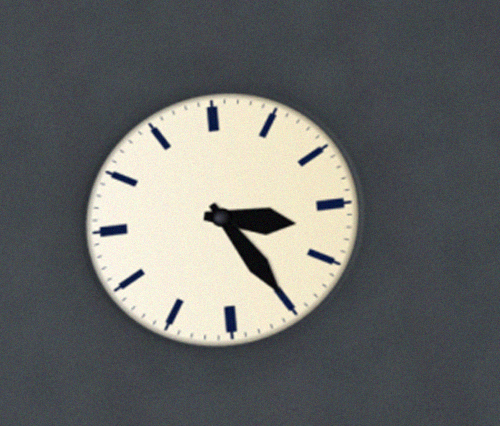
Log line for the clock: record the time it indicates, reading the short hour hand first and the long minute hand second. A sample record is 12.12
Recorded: 3.25
